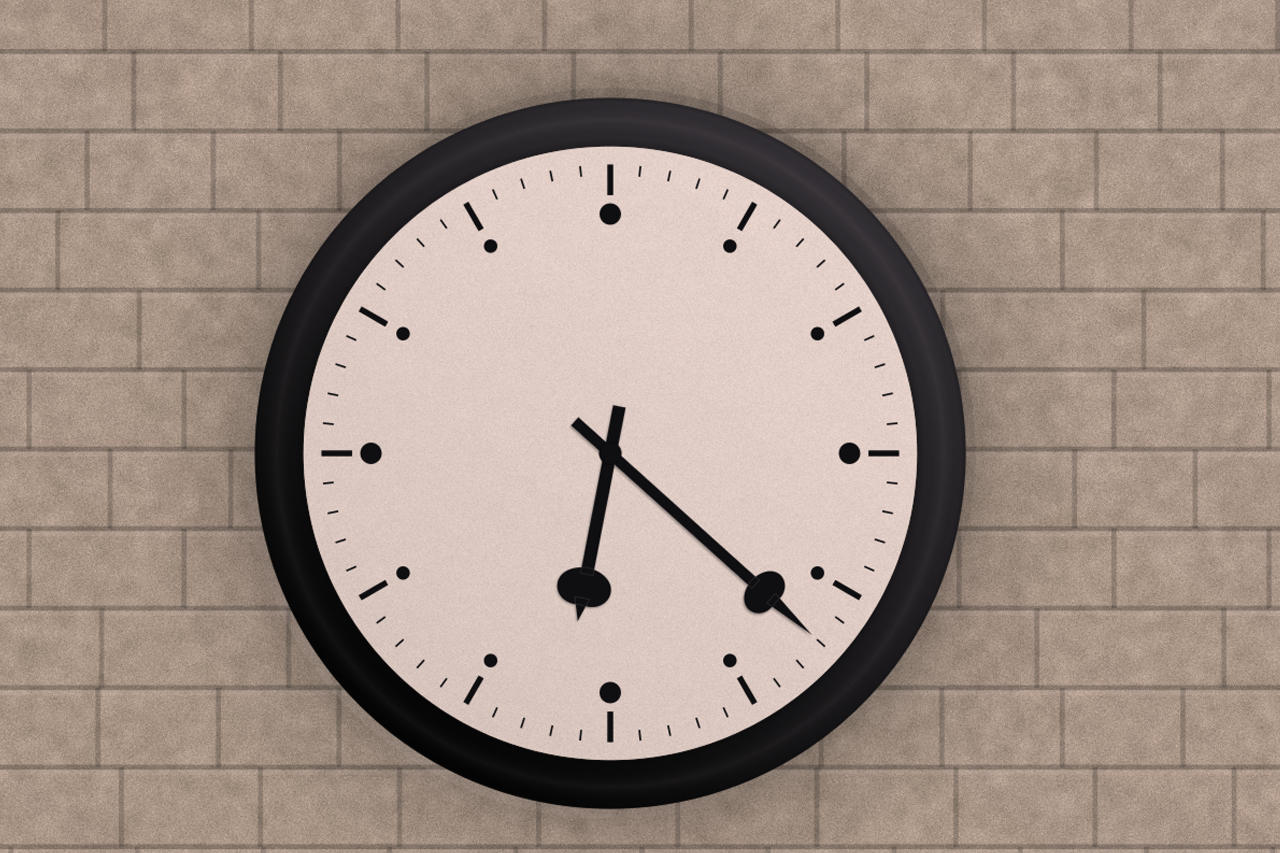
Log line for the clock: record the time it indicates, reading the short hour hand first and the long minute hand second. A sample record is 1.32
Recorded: 6.22
